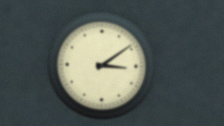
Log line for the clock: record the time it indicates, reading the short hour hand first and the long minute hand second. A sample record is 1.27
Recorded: 3.09
